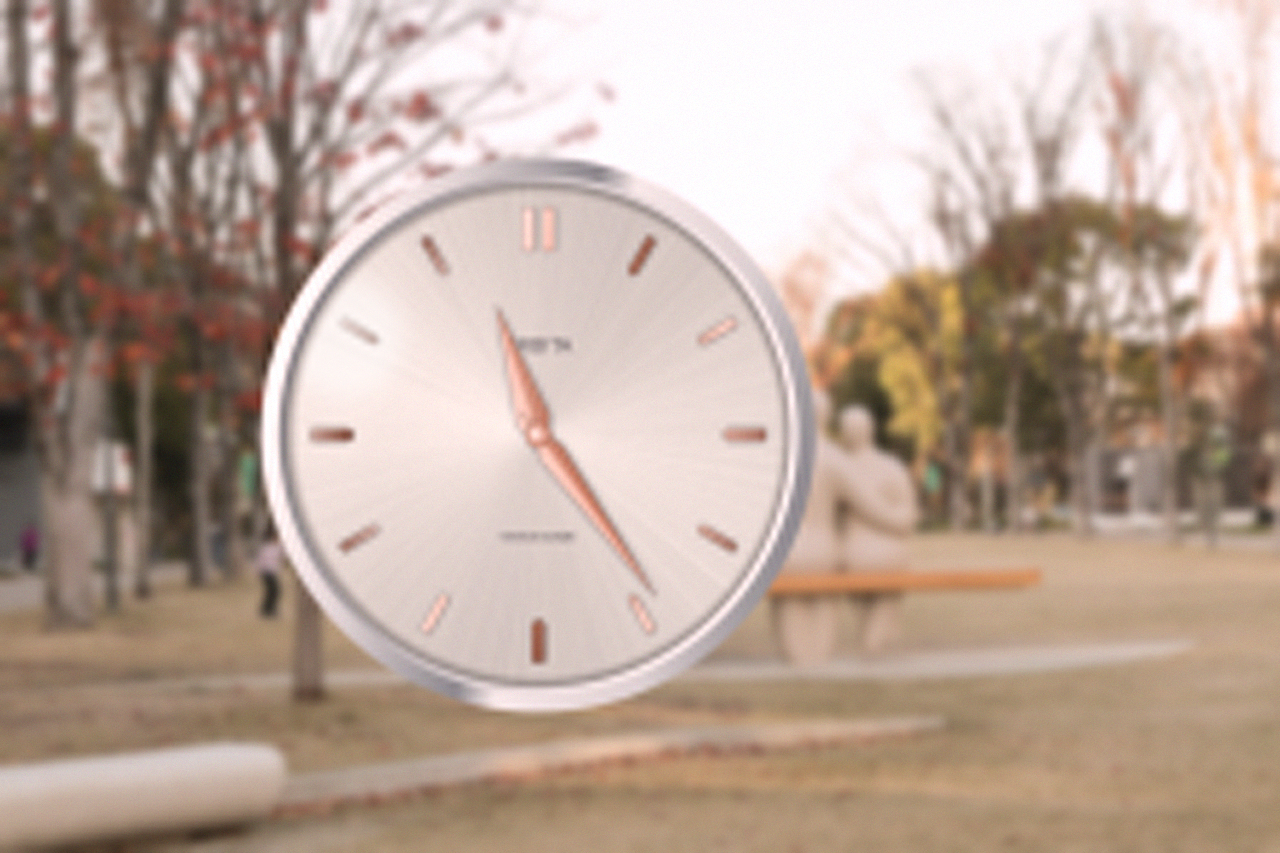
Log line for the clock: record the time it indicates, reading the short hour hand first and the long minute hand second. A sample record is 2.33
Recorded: 11.24
